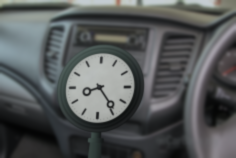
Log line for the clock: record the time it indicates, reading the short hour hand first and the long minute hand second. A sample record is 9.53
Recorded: 8.24
